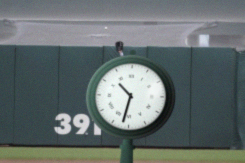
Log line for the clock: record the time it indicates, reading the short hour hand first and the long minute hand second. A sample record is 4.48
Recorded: 10.32
